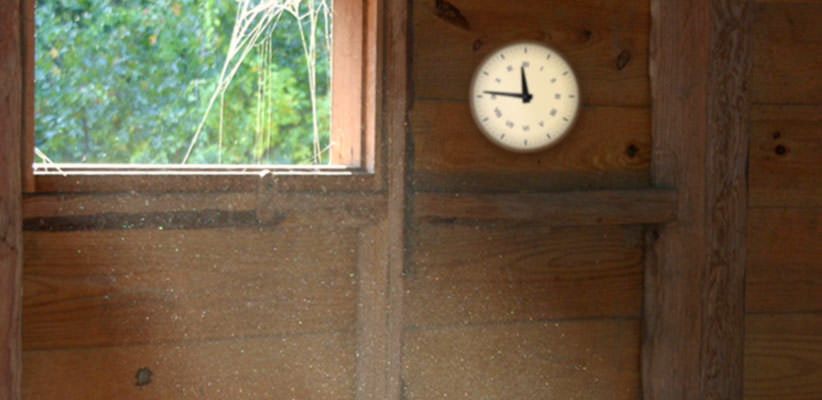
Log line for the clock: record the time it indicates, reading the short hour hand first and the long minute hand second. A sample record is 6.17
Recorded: 11.46
